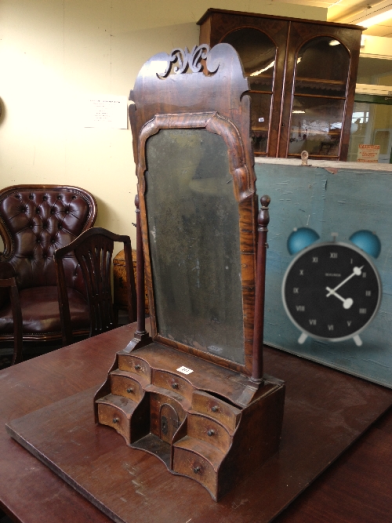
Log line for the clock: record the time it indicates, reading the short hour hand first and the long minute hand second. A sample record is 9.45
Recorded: 4.08
